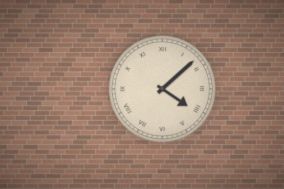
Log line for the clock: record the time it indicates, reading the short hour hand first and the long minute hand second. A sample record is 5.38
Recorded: 4.08
